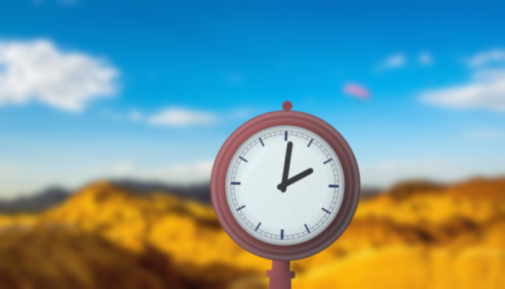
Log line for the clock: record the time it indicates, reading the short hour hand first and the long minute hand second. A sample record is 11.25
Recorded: 2.01
